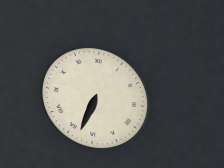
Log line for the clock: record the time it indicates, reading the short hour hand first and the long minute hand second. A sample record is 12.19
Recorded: 6.33
